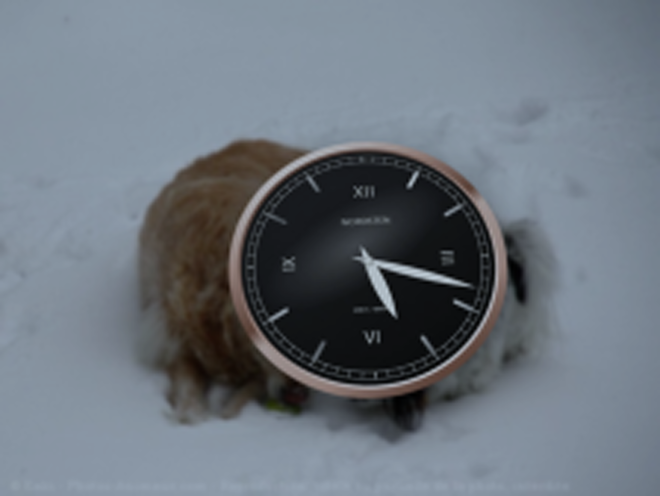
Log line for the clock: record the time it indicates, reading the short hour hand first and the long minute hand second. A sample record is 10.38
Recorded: 5.18
